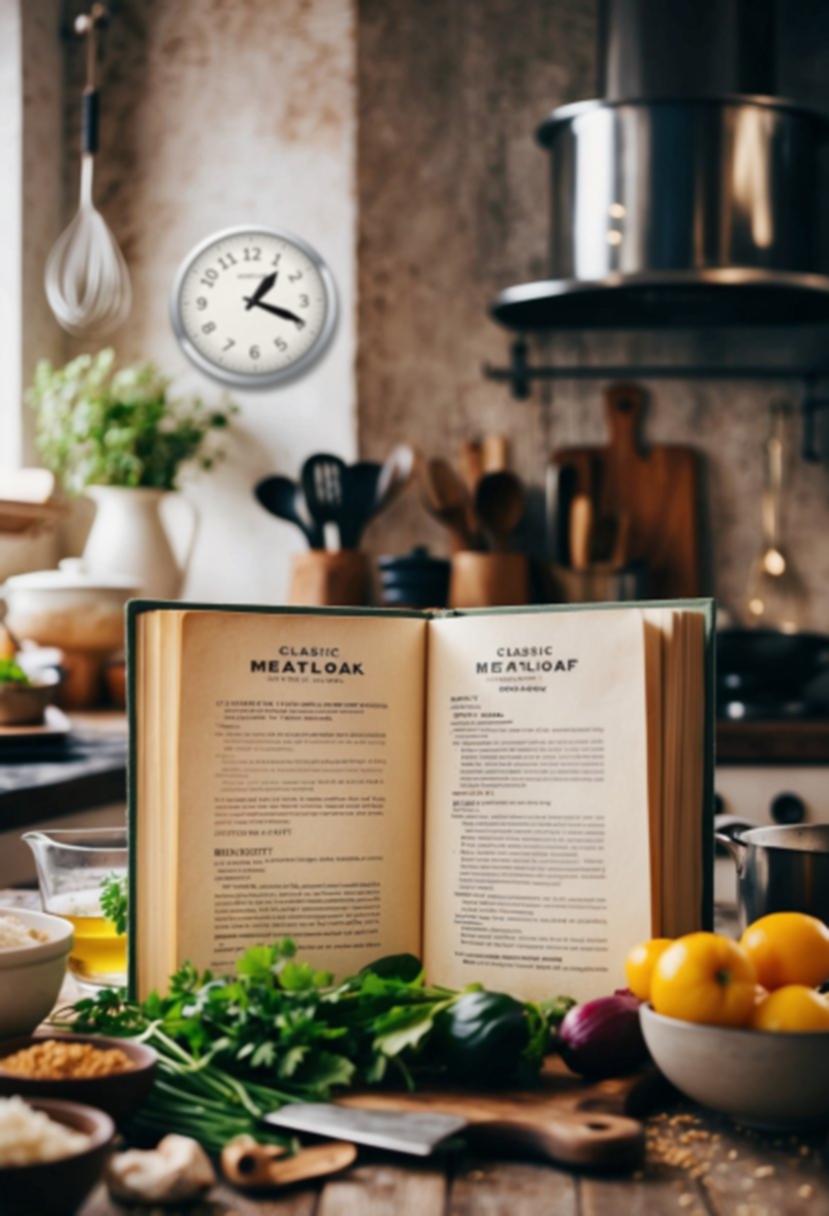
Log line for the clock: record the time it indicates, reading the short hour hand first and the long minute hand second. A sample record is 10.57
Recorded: 1.19
